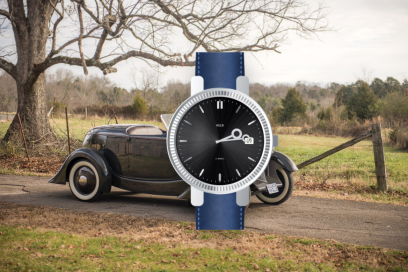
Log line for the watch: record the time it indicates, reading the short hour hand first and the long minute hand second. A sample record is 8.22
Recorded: 2.14
